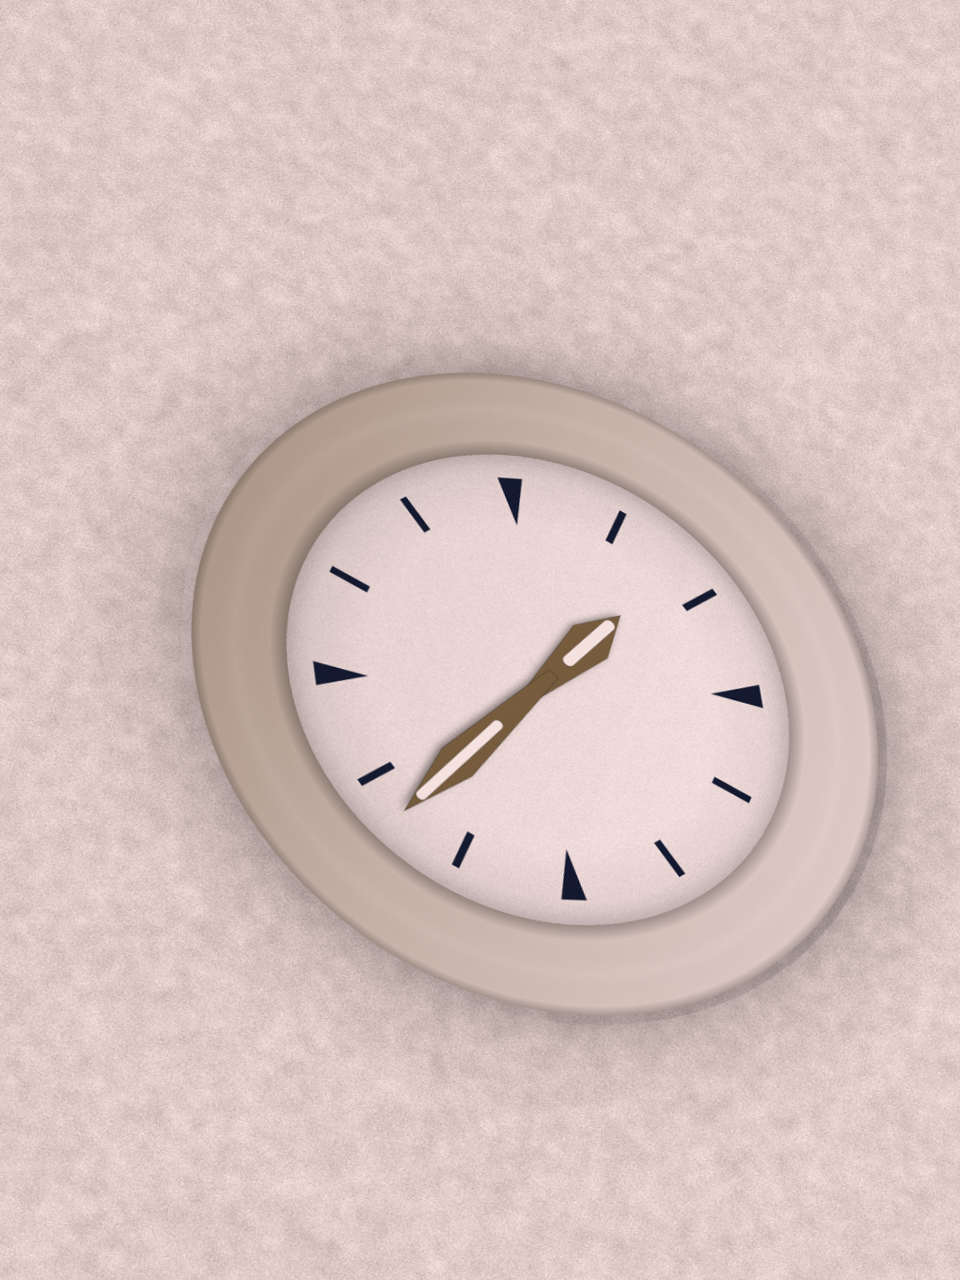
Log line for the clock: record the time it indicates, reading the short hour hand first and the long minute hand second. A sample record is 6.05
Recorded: 1.38
